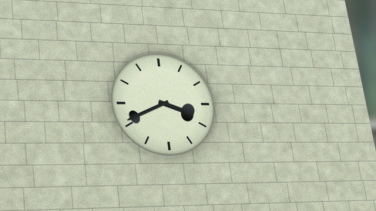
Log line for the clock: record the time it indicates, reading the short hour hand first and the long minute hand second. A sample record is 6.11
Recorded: 3.41
